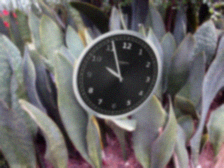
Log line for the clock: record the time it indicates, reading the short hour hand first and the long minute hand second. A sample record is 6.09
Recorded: 9.56
